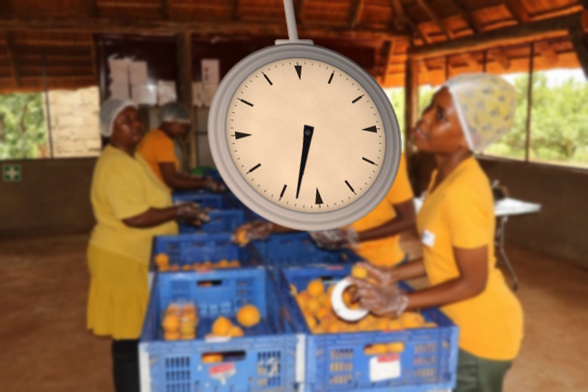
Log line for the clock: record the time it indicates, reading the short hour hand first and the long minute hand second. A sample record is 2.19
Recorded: 6.33
